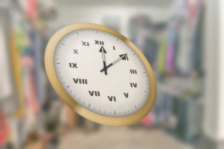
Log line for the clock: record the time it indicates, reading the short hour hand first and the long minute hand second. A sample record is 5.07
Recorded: 12.09
